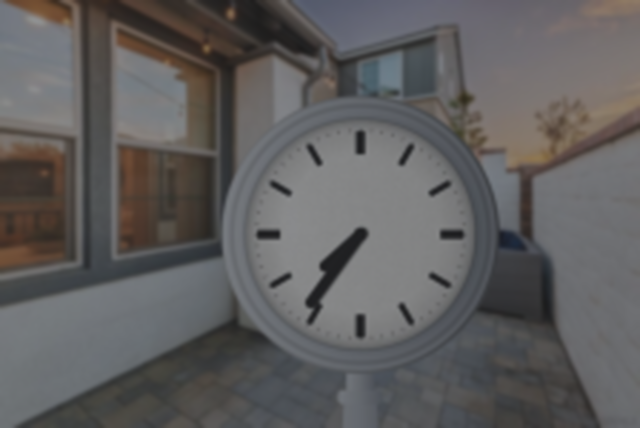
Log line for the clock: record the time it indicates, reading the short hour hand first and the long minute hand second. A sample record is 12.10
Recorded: 7.36
